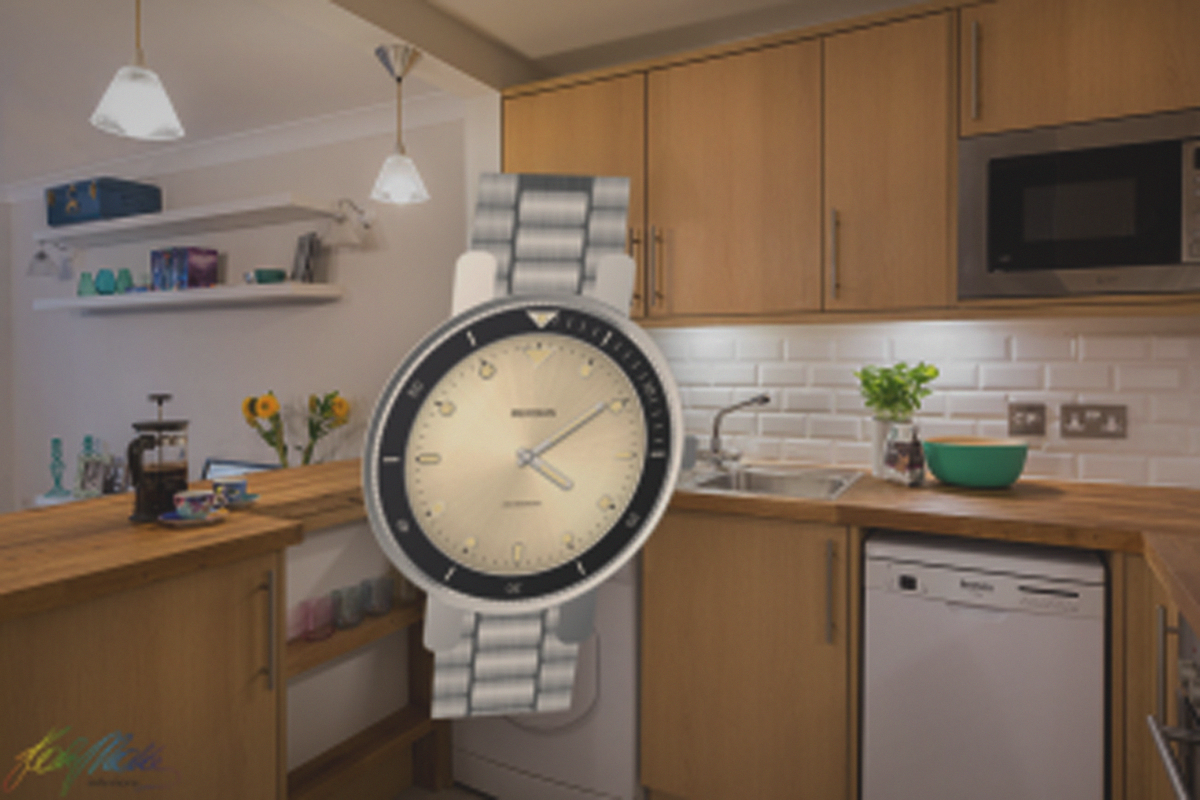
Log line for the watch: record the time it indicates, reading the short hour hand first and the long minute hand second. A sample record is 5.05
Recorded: 4.09
